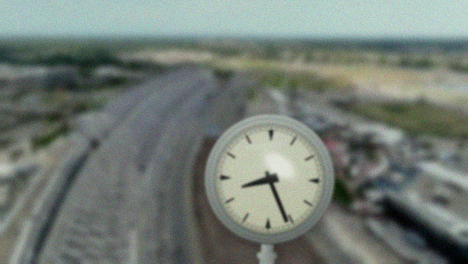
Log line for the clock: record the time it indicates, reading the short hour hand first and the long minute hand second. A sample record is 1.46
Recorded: 8.26
